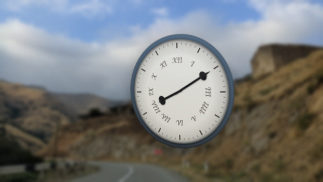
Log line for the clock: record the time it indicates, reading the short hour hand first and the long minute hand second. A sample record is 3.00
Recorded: 8.10
